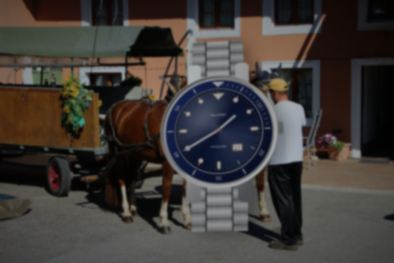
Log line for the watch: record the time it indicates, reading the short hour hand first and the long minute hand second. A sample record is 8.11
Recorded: 1.40
